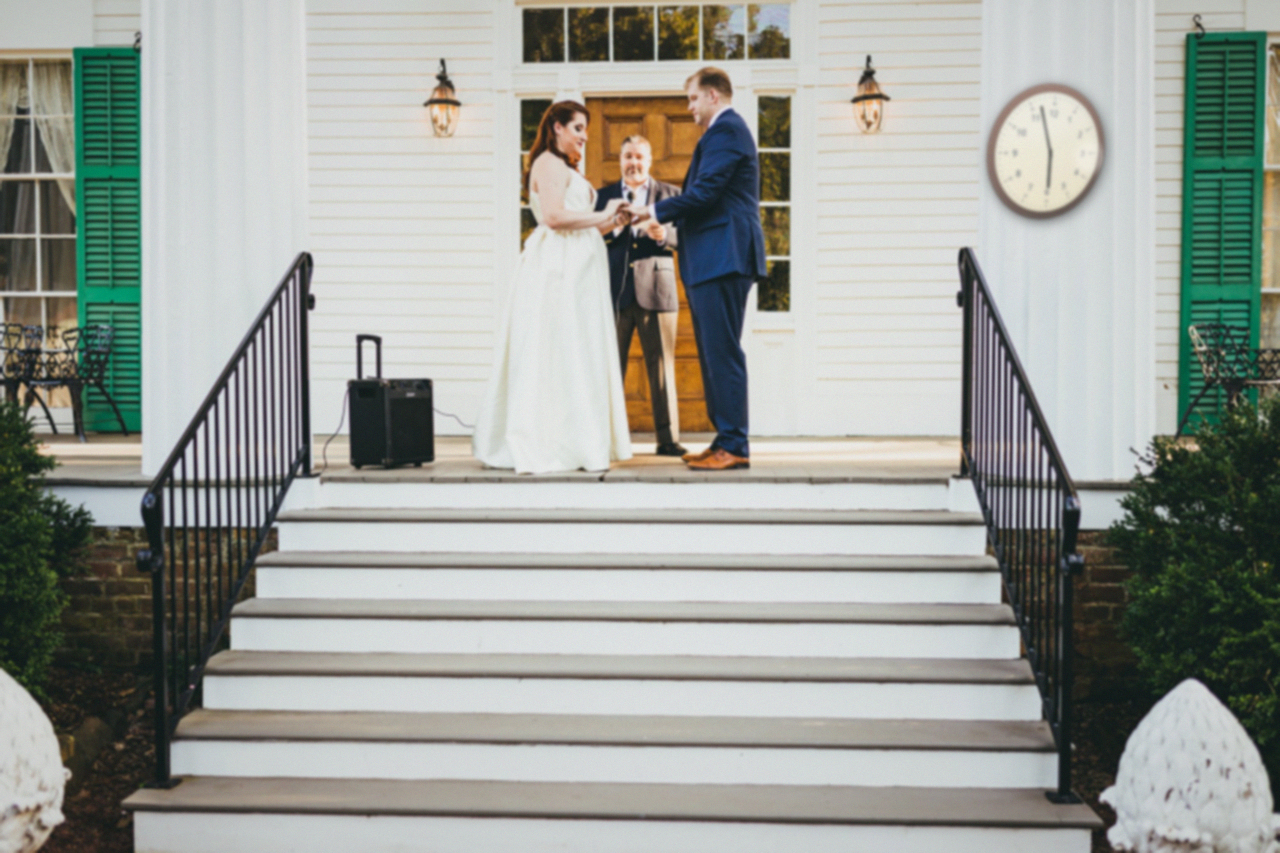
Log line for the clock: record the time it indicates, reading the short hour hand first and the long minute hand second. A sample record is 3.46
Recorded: 5.57
